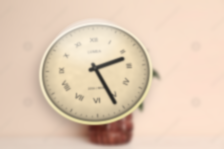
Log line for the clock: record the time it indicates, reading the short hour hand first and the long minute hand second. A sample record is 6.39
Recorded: 2.26
